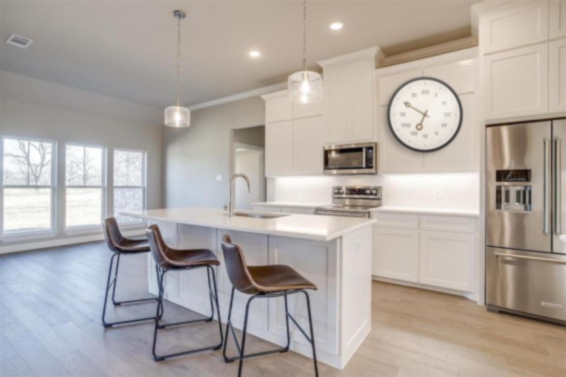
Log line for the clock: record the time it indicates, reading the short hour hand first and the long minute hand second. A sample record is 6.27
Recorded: 6.50
